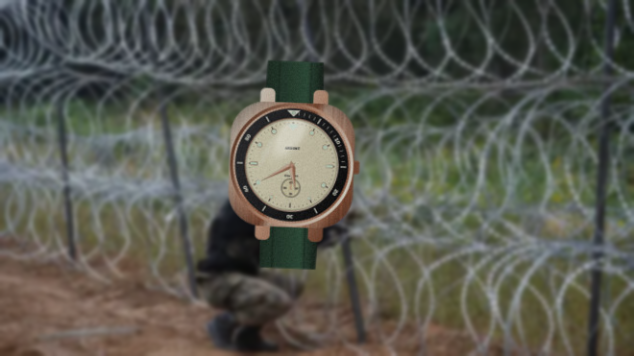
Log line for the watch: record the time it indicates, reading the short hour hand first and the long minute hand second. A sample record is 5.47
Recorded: 5.40
